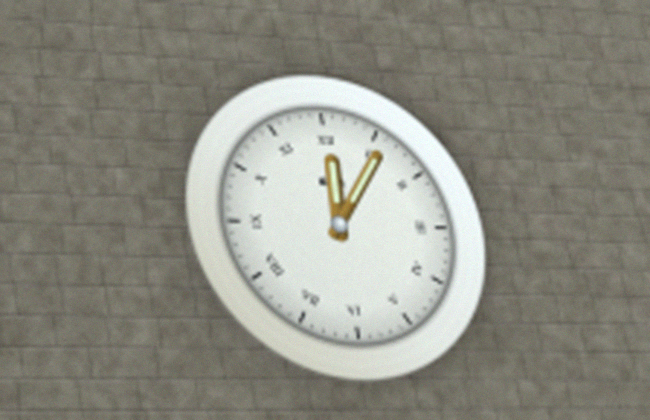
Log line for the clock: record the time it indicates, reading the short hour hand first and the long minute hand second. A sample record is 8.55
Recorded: 12.06
